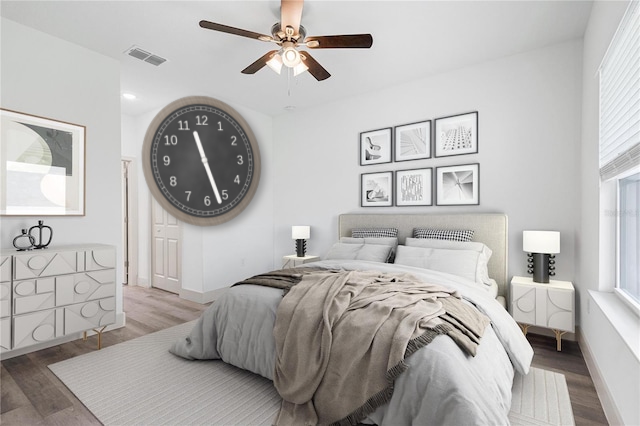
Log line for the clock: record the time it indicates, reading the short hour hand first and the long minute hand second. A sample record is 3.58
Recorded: 11.27
